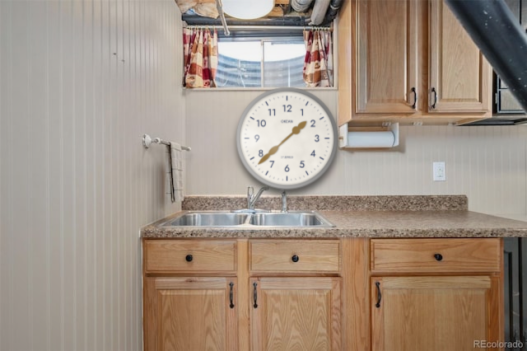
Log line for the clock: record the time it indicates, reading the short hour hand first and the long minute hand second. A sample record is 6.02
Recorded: 1.38
